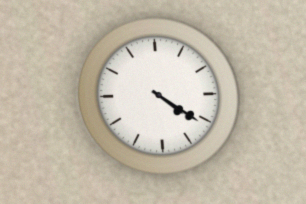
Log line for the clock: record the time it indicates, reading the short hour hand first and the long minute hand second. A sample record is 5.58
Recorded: 4.21
